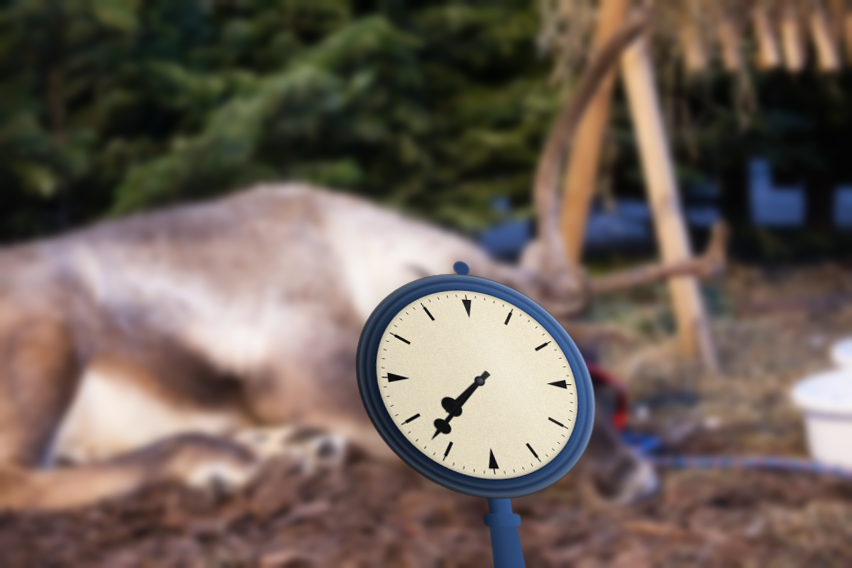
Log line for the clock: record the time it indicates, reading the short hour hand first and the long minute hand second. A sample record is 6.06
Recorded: 7.37
